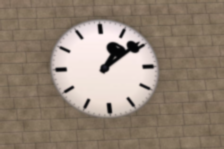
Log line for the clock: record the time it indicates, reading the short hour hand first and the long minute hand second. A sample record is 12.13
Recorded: 1.09
